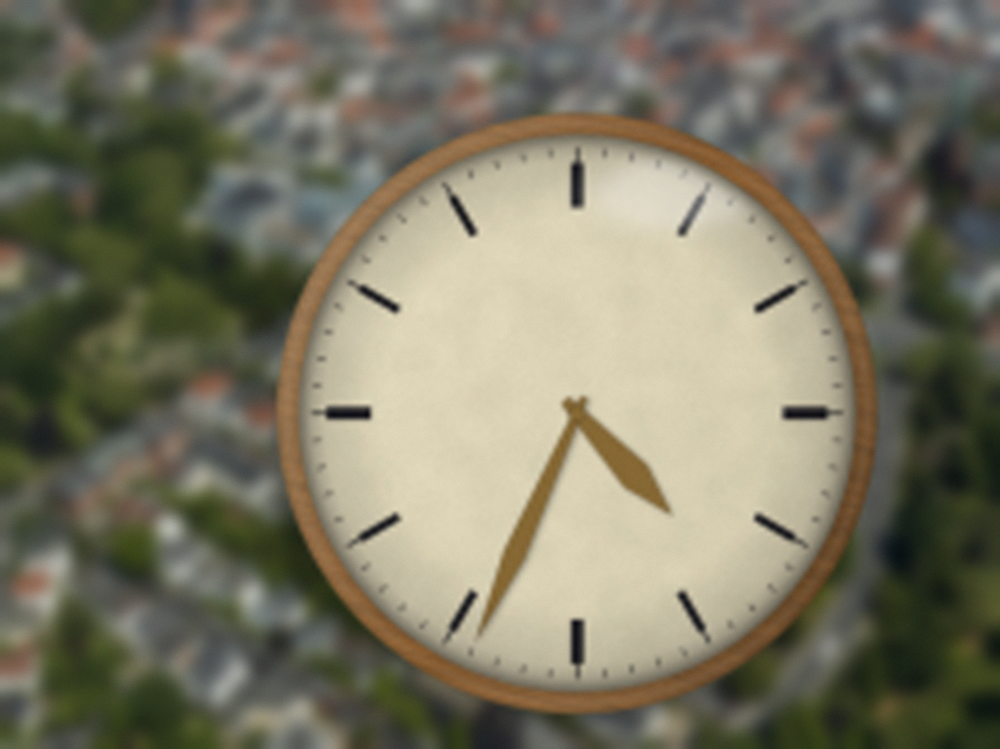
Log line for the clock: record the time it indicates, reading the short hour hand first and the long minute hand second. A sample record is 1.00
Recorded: 4.34
